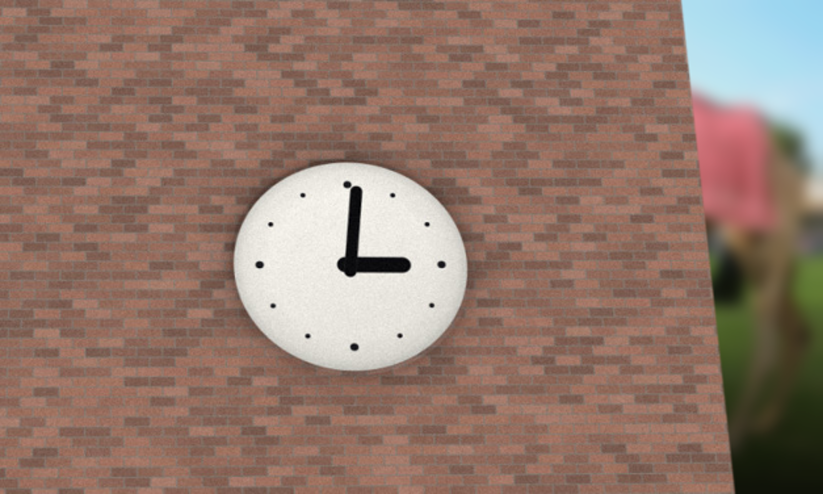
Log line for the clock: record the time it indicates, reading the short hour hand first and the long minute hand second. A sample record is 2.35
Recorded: 3.01
